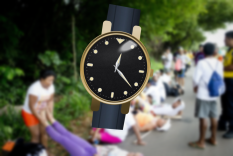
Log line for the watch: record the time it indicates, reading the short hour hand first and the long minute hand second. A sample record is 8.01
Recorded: 12.22
